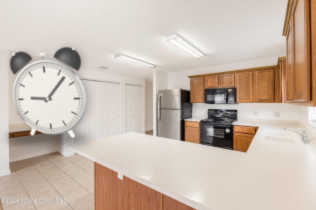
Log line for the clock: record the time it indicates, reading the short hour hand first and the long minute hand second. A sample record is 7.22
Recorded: 9.07
